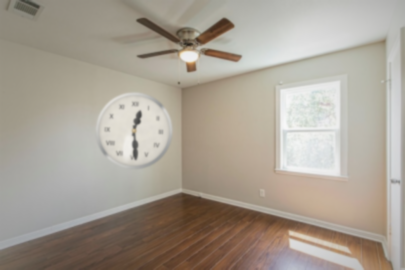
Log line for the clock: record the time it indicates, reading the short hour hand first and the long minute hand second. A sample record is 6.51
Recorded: 12.29
